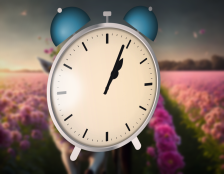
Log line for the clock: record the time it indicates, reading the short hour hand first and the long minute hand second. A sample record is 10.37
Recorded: 1.04
